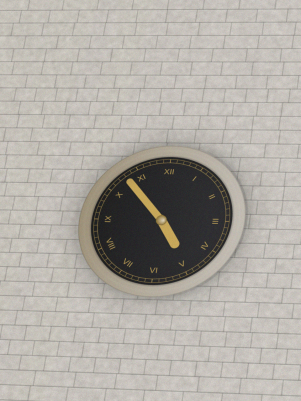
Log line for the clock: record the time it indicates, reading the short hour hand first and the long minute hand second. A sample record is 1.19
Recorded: 4.53
